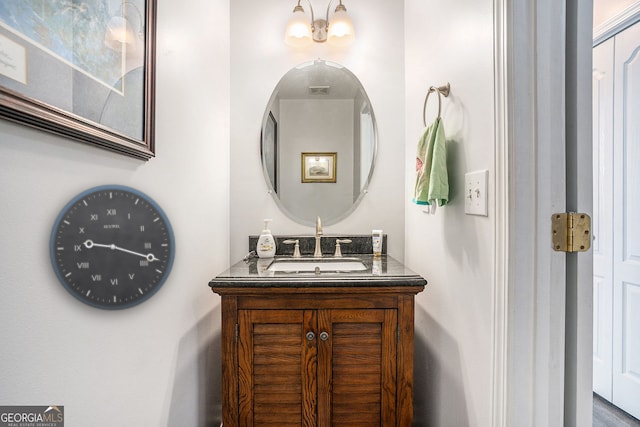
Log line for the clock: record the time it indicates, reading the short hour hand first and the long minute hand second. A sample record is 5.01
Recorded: 9.18
